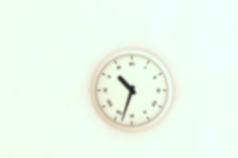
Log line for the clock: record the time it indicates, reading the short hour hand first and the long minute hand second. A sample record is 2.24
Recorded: 10.33
